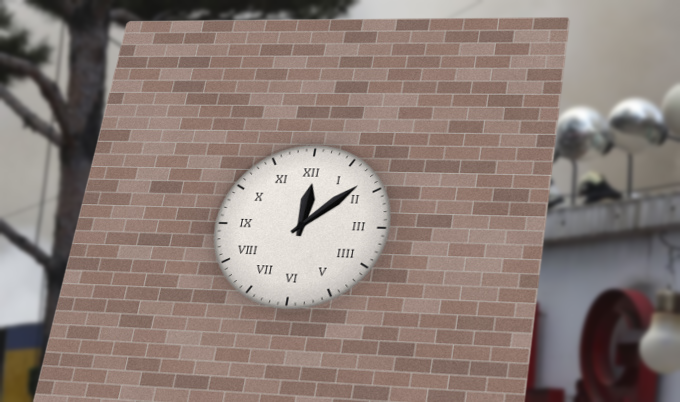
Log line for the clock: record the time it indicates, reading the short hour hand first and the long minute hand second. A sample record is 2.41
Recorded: 12.08
